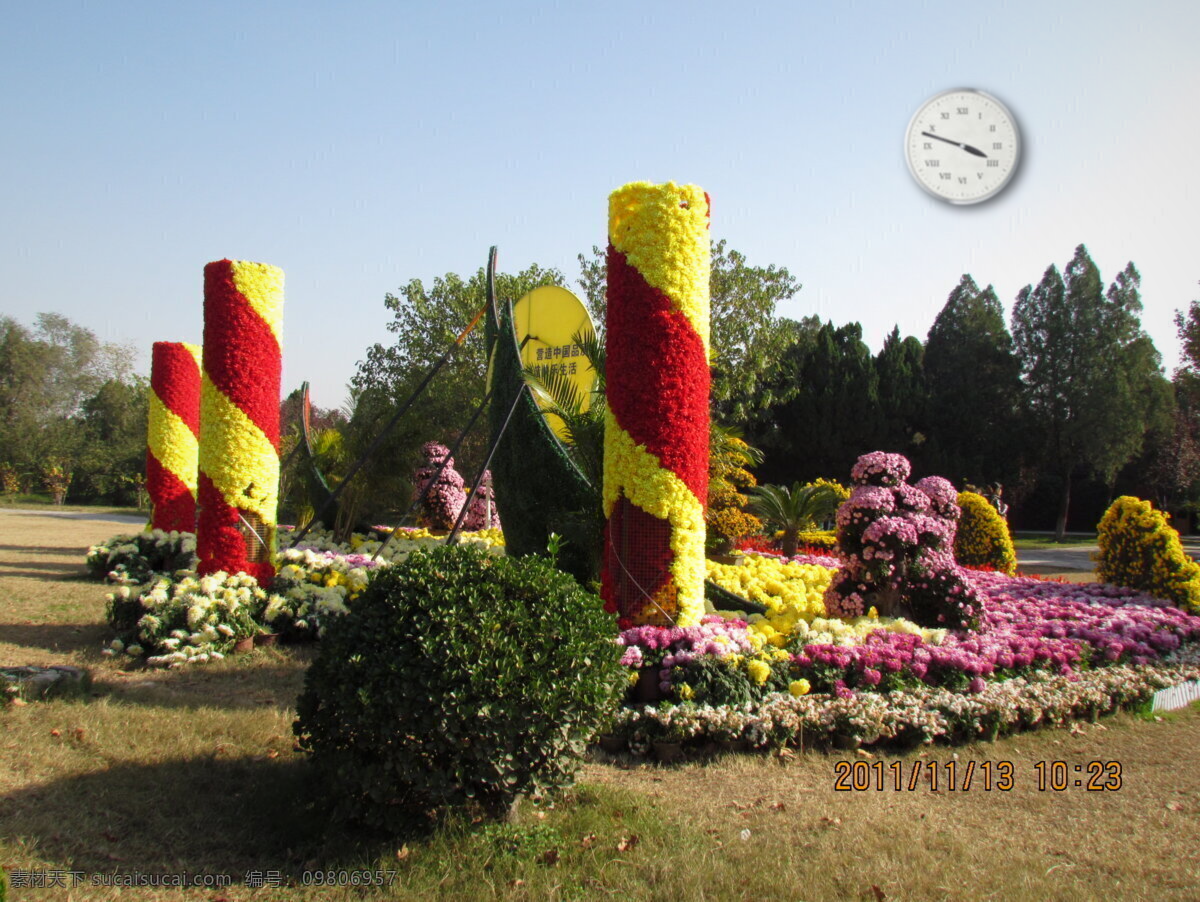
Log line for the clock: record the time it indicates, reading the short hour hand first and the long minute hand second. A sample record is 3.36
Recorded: 3.48
